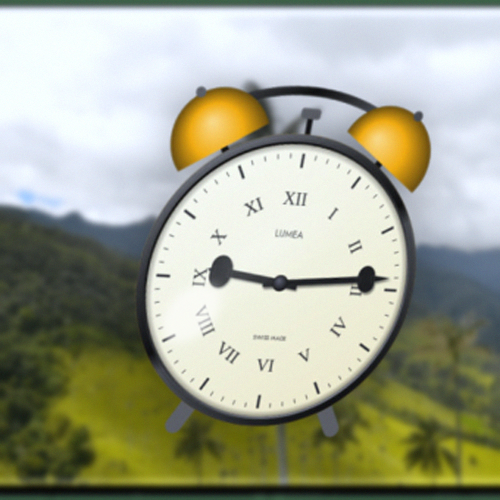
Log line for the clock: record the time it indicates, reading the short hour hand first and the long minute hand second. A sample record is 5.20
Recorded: 9.14
